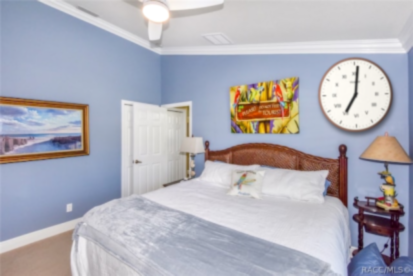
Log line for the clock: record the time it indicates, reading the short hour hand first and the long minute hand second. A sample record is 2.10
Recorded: 7.01
